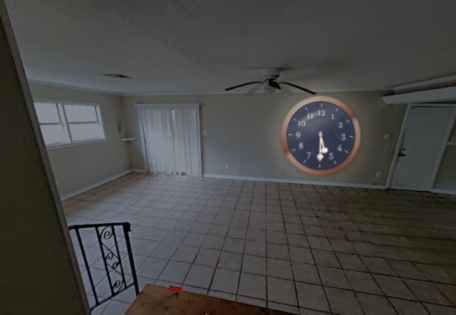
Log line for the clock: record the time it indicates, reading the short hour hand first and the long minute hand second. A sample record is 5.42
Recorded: 5.30
